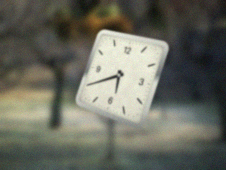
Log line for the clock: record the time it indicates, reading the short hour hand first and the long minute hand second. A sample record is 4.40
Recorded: 5.40
